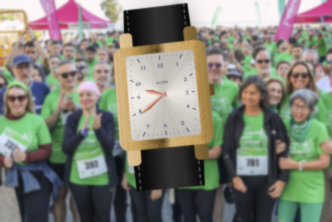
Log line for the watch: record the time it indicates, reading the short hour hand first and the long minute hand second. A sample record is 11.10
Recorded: 9.39
